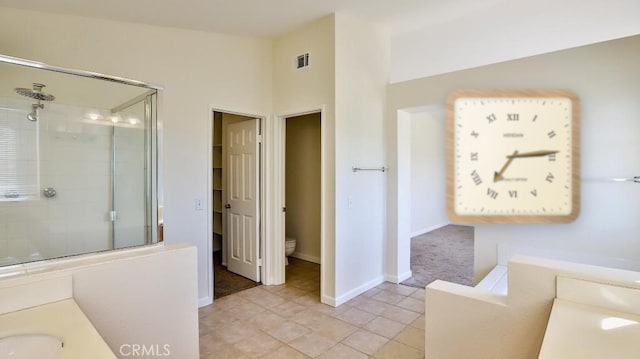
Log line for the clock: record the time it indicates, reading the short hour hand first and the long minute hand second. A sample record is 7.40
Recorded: 7.14
